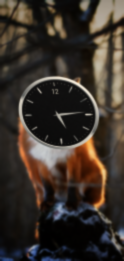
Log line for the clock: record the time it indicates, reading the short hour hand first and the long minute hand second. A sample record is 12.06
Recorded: 5.14
